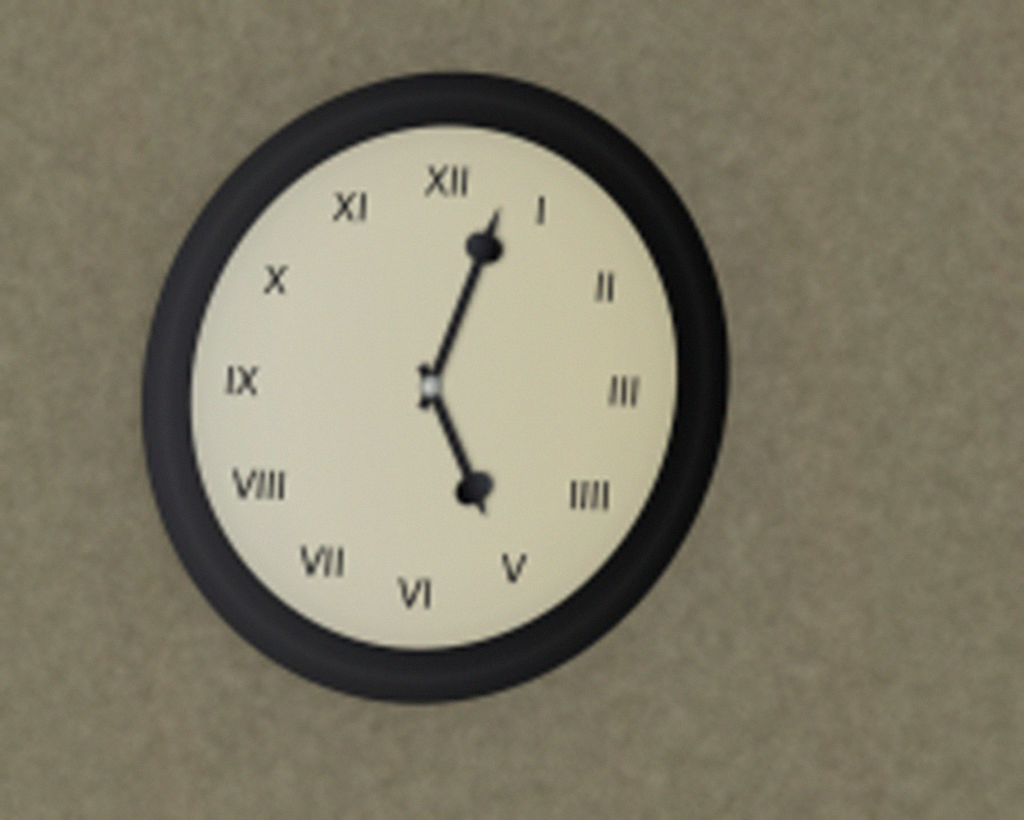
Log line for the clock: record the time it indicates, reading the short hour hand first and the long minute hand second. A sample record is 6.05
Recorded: 5.03
